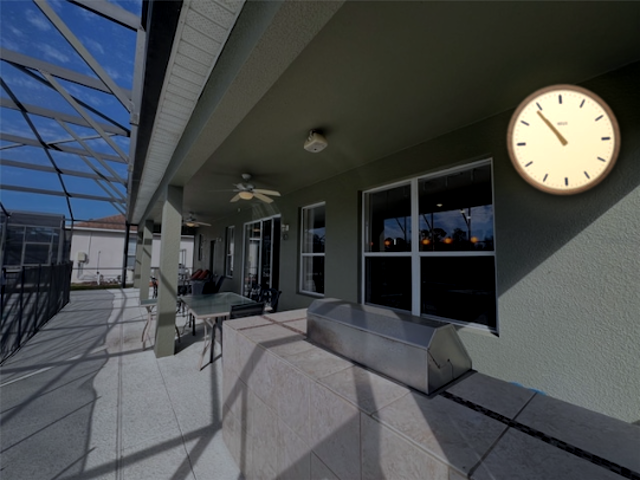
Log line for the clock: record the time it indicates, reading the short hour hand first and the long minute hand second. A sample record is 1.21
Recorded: 10.54
